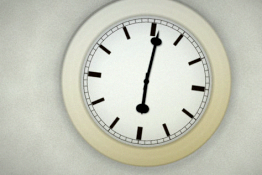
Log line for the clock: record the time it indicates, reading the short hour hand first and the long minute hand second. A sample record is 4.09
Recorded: 6.01
